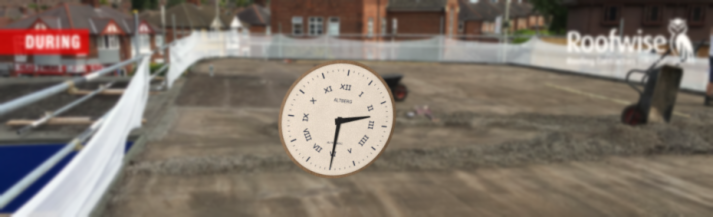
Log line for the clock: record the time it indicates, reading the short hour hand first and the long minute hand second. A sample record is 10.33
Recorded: 2.30
